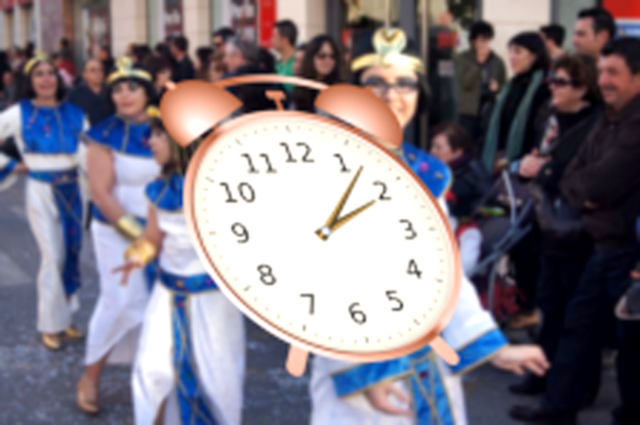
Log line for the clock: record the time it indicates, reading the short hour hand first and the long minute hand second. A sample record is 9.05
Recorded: 2.07
